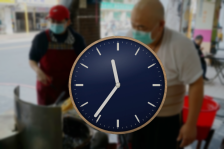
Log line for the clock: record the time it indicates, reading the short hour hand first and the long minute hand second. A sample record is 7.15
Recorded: 11.36
